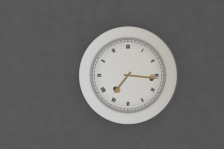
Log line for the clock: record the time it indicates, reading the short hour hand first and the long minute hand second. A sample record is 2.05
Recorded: 7.16
